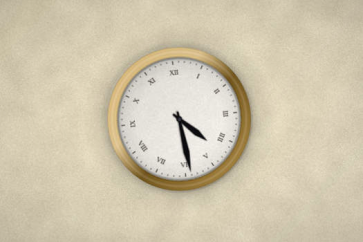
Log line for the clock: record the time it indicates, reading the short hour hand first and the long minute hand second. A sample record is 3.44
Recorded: 4.29
